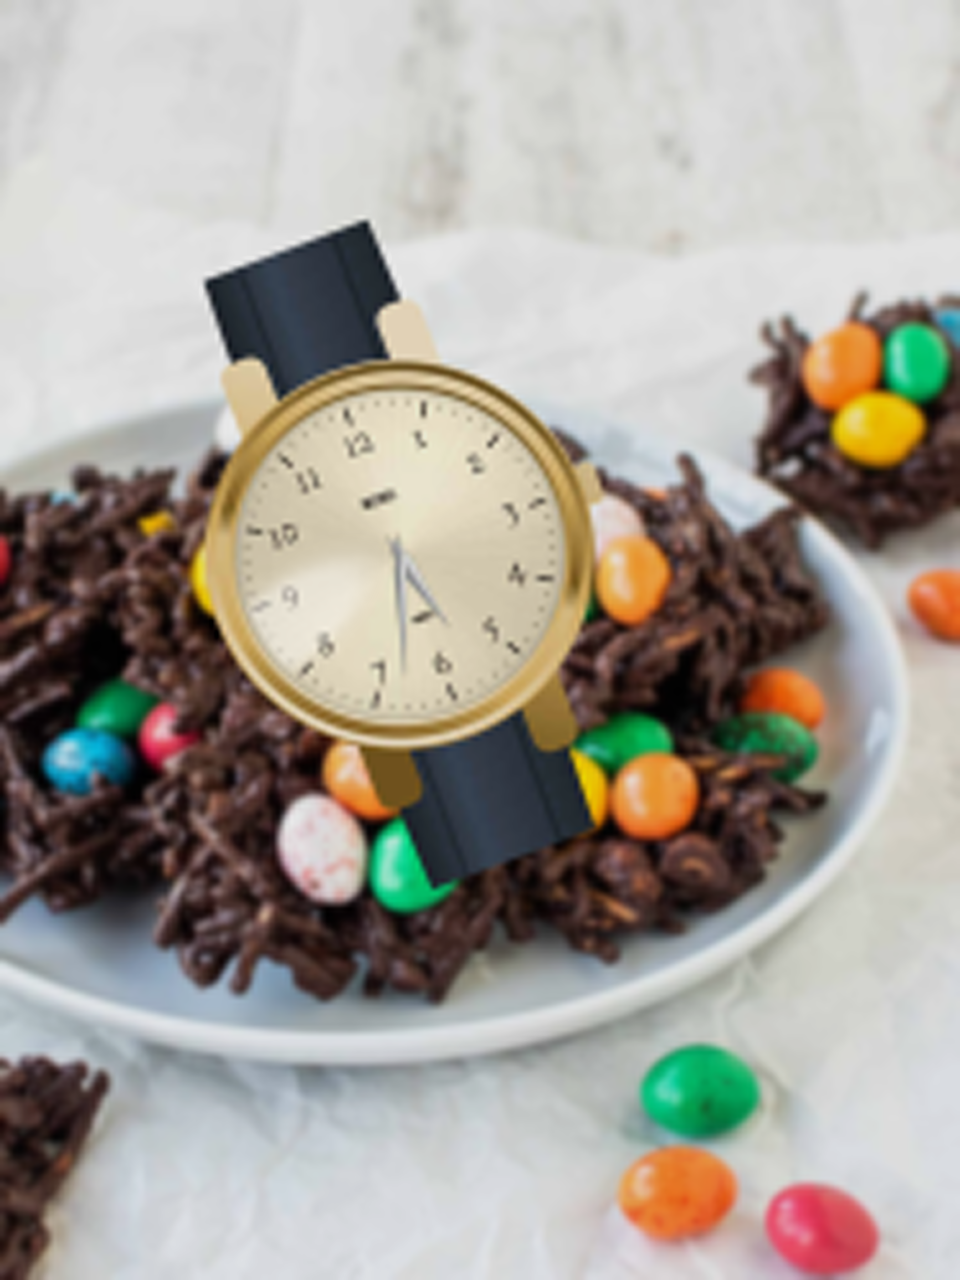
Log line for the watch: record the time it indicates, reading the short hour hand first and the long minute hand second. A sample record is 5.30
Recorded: 5.33
